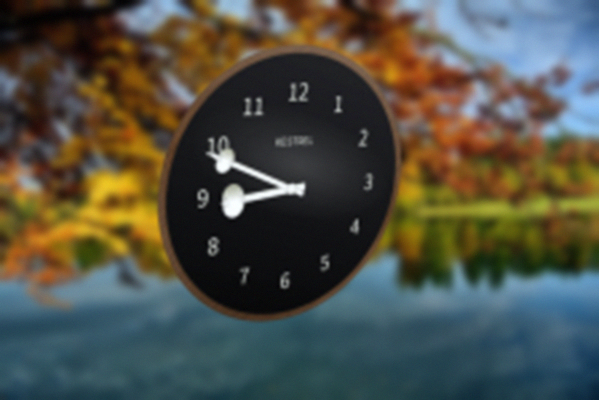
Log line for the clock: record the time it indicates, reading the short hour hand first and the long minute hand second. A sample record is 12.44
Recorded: 8.49
